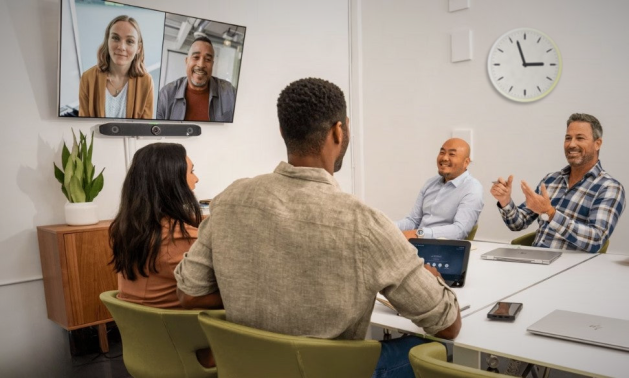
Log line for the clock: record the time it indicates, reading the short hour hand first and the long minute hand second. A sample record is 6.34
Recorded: 2.57
